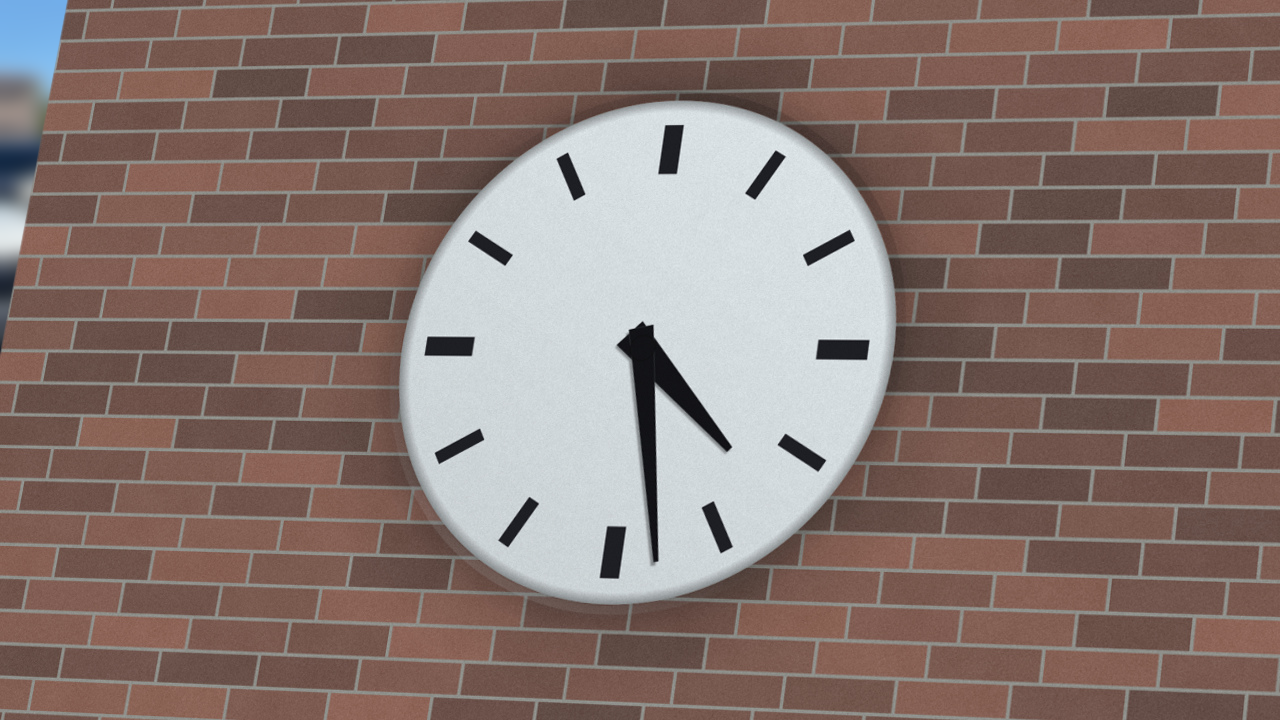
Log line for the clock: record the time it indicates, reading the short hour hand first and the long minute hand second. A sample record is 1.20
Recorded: 4.28
